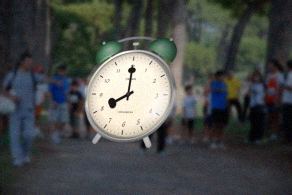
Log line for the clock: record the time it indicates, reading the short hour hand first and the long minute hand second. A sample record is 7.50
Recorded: 8.00
